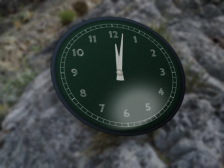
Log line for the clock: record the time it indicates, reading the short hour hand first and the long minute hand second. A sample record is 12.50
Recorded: 12.02
